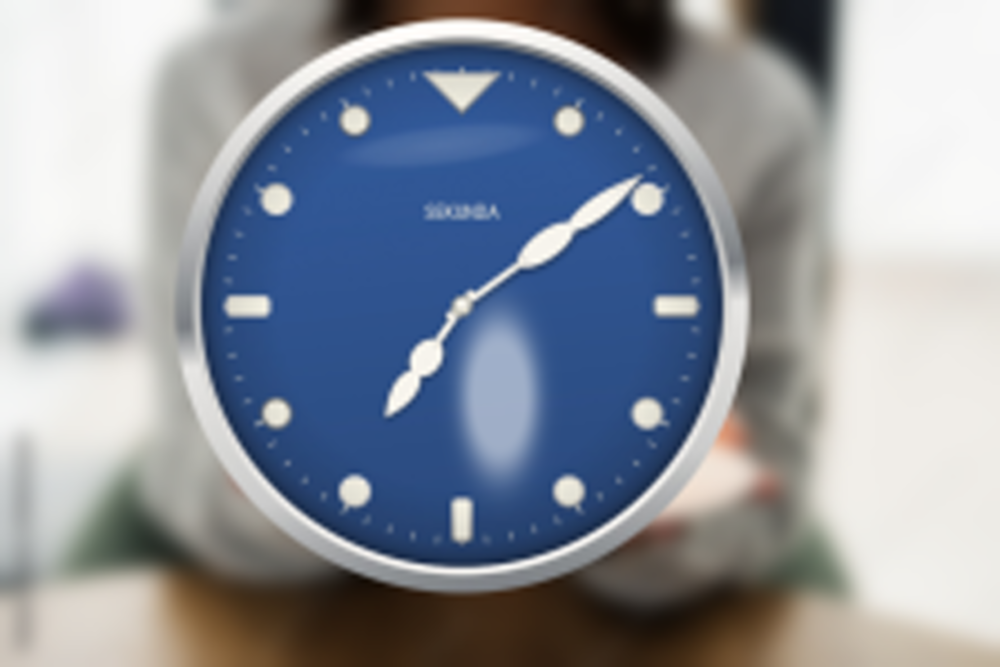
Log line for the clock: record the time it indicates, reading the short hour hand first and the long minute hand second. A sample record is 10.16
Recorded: 7.09
